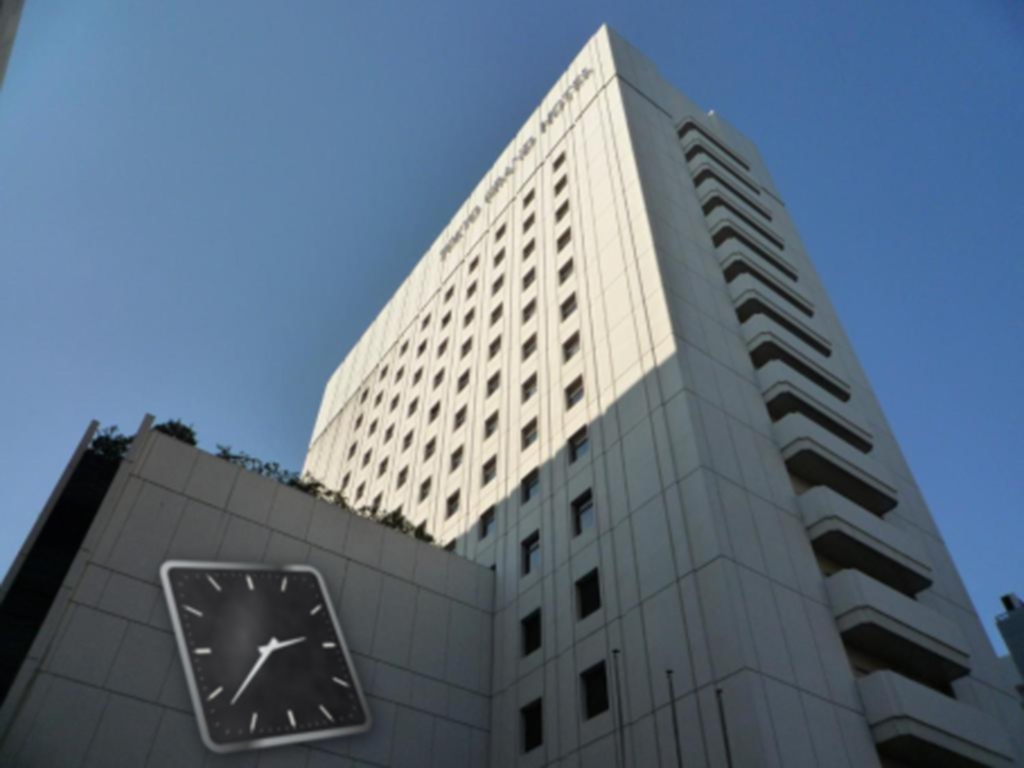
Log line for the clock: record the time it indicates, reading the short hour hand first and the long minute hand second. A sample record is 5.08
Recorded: 2.38
